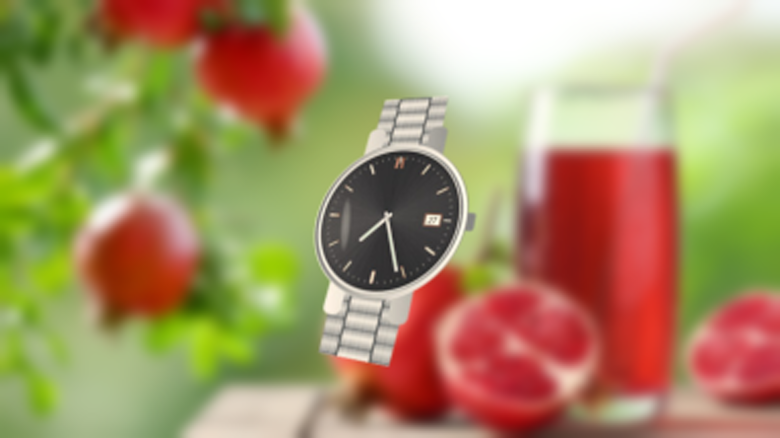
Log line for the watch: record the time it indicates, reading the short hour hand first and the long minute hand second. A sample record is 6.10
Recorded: 7.26
